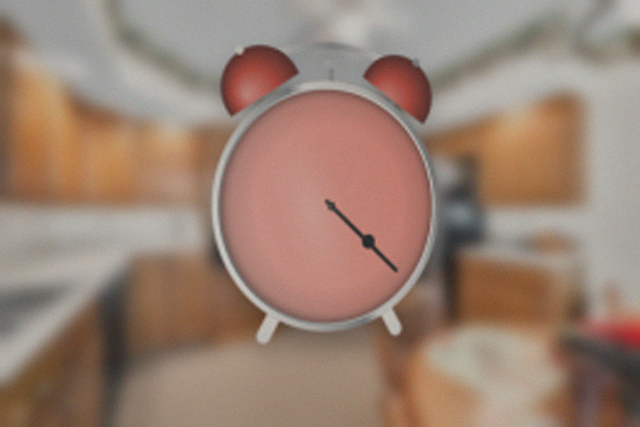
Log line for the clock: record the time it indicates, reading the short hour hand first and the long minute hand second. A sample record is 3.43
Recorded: 4.22
